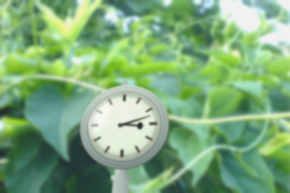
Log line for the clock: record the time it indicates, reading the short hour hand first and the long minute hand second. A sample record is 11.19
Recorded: 3.12
